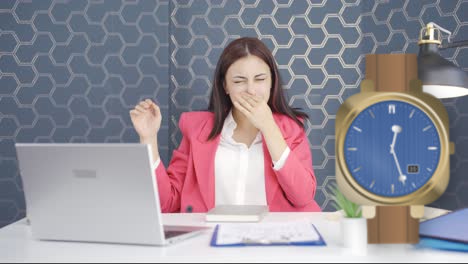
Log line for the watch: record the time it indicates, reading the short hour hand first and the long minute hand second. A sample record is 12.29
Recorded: 12.27
